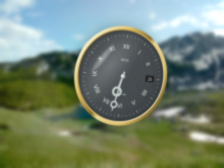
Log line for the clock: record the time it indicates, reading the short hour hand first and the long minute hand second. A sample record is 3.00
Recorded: 6.32
